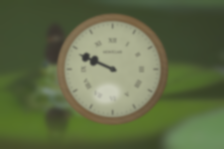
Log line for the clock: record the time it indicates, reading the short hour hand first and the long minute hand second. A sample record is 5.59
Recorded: 9.49
